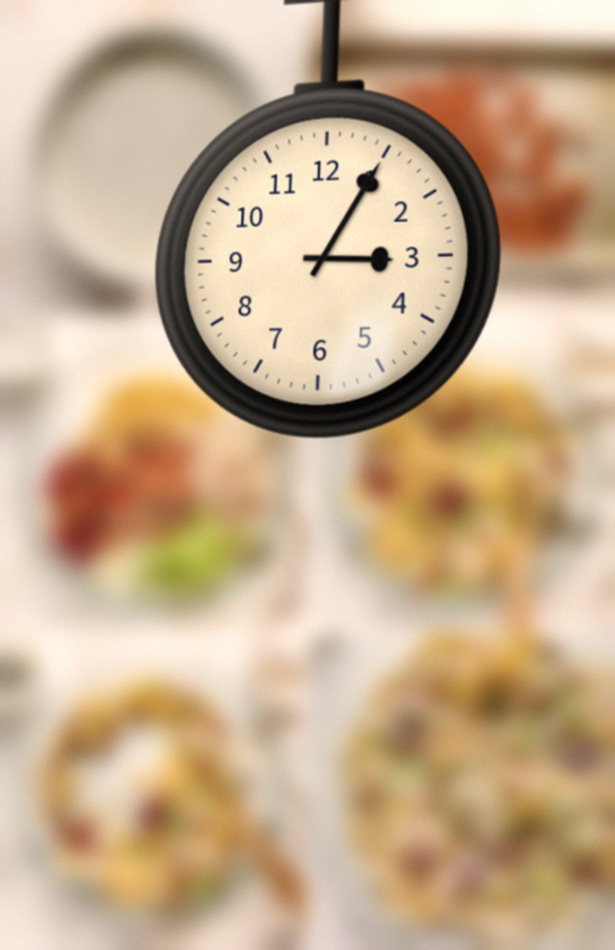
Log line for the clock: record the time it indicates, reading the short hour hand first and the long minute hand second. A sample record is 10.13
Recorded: 3.05
